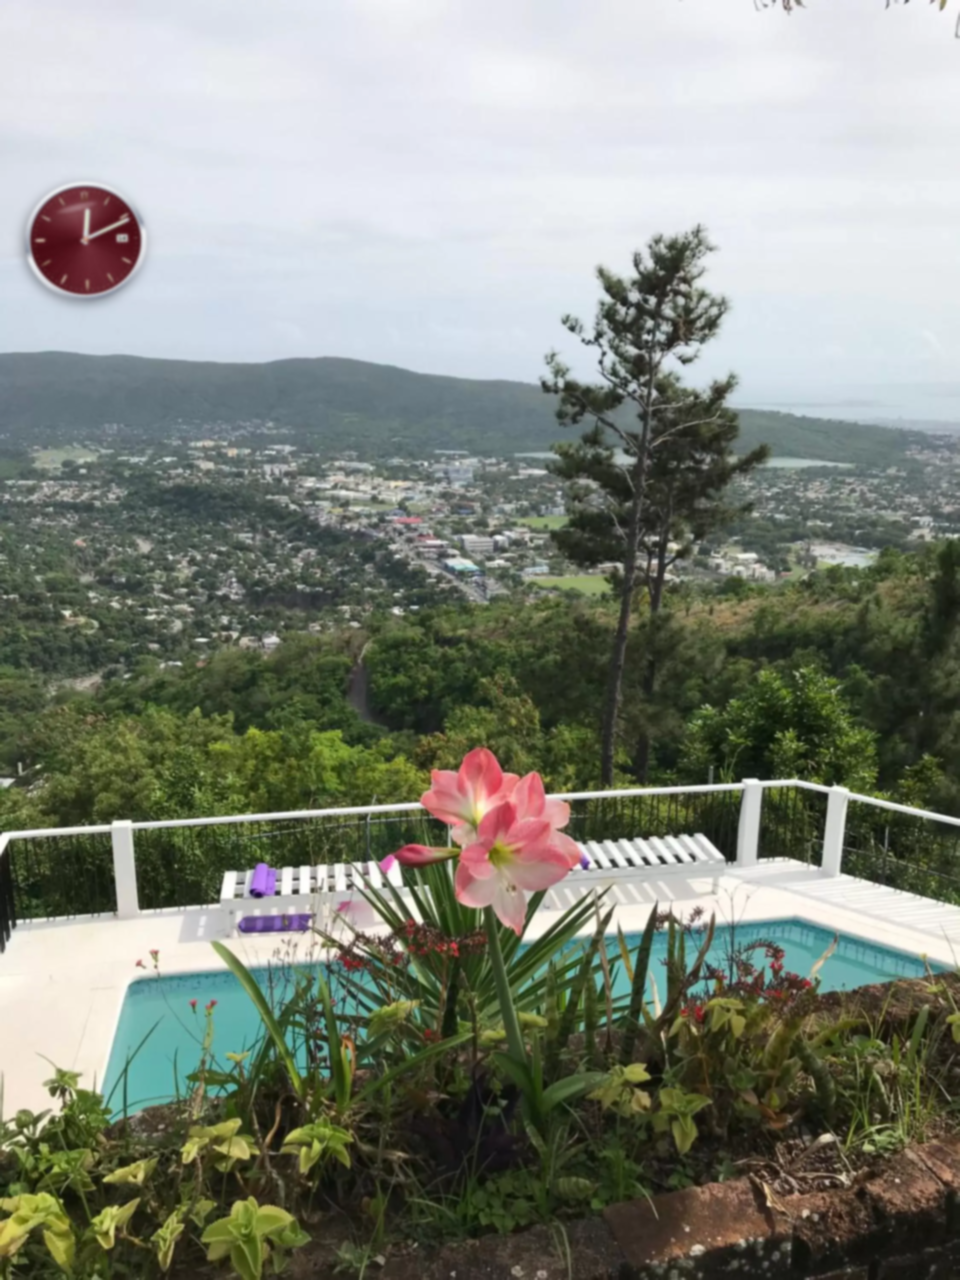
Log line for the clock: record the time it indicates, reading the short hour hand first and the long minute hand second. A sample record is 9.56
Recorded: 12.11
